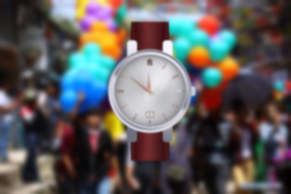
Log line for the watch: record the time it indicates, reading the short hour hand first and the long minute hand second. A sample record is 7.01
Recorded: 11.51
